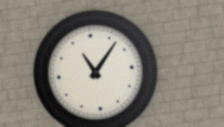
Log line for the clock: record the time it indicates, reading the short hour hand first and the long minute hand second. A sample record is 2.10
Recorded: 11.07
